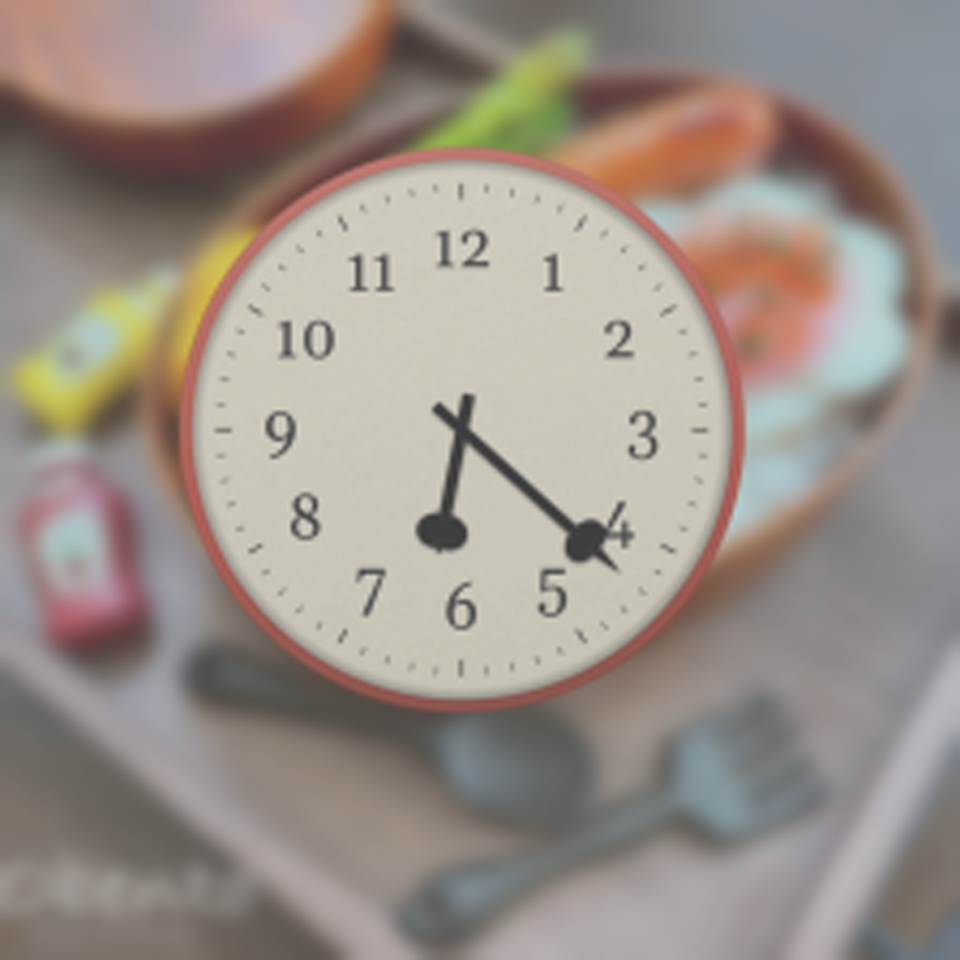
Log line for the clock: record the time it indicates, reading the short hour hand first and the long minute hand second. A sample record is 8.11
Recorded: 6.22
